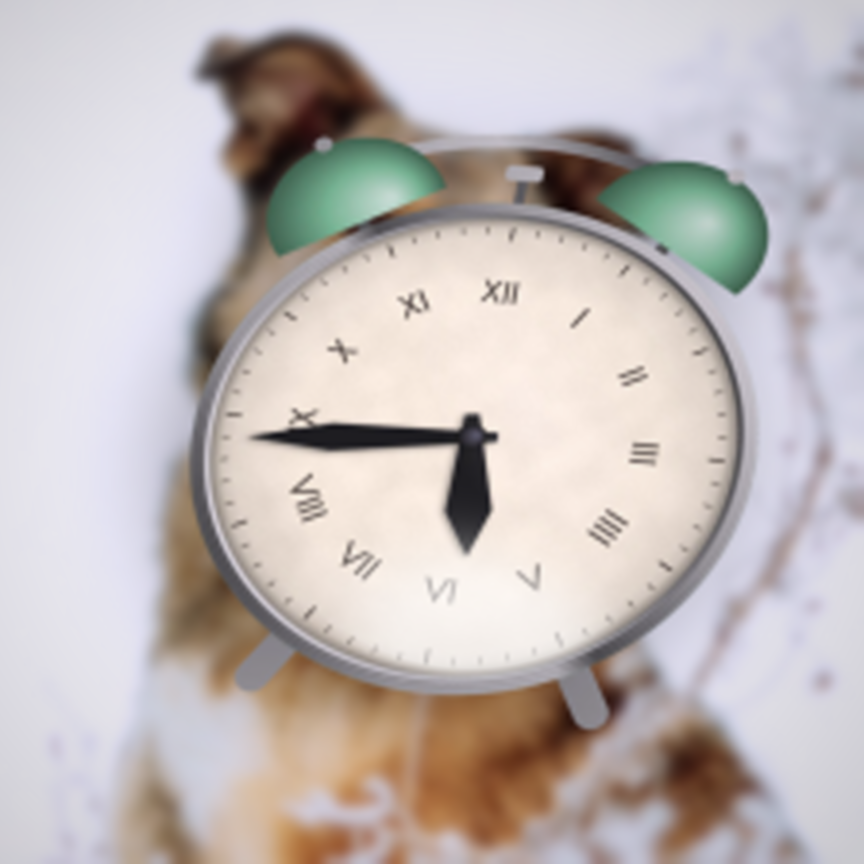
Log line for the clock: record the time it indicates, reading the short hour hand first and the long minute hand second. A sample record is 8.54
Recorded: 5.44
